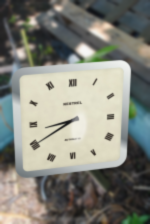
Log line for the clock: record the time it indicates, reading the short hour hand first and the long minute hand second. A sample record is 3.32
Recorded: 8.40
